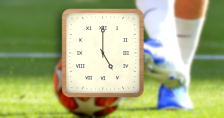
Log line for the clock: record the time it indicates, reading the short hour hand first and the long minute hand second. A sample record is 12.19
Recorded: 5.00
